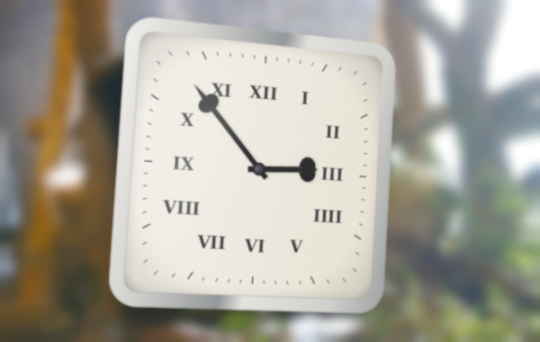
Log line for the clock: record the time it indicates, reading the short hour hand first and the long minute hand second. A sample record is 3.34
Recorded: 2.53
